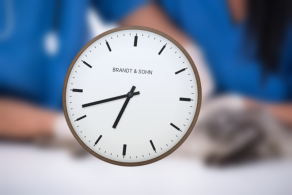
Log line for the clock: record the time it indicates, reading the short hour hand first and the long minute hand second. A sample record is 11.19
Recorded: 6.42
